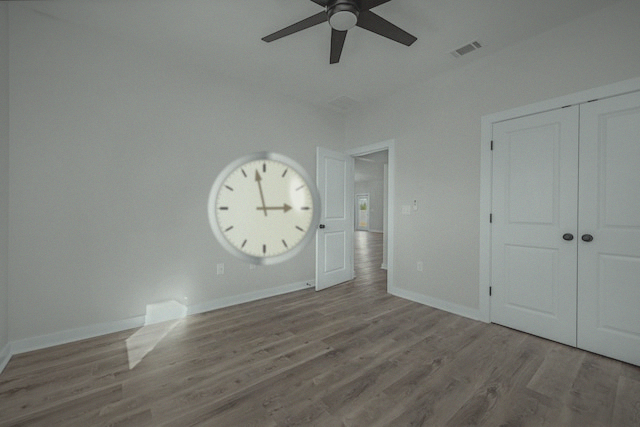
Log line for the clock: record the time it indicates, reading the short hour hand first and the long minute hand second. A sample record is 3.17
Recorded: 2.58
